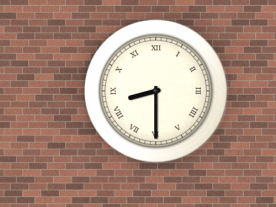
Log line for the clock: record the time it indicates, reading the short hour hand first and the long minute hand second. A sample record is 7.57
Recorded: 8.30
